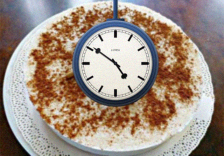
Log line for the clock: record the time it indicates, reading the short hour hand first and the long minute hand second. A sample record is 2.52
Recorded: 4.51
